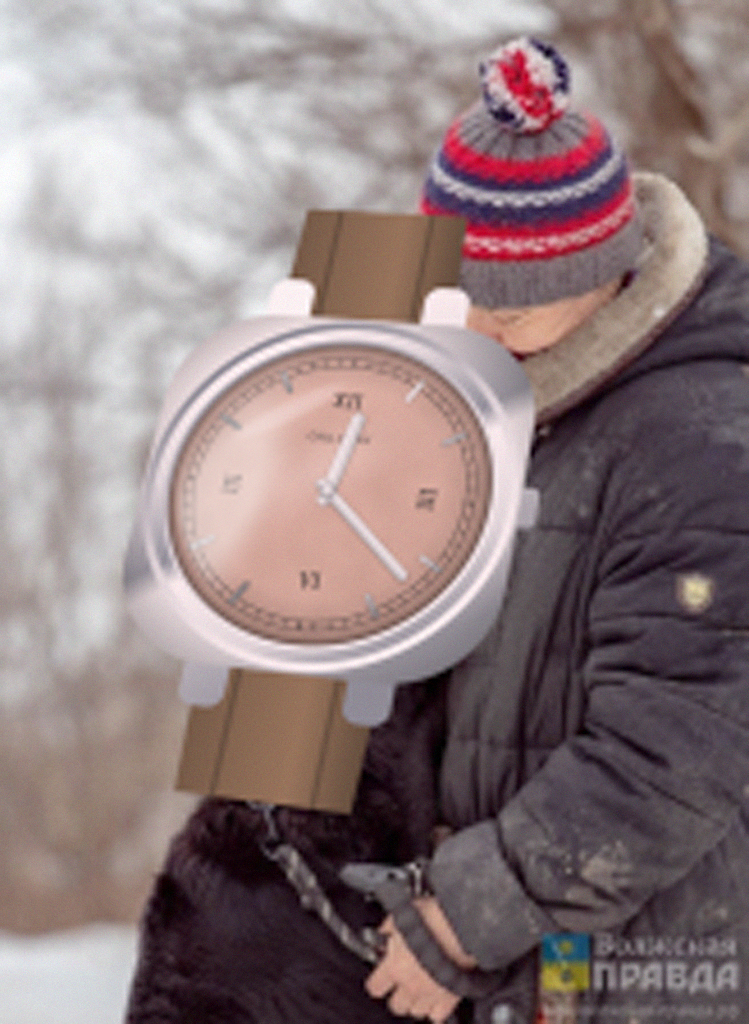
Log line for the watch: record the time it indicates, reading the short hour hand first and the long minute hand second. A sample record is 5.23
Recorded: 12.22
